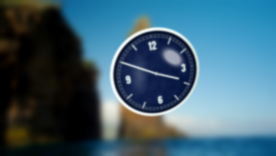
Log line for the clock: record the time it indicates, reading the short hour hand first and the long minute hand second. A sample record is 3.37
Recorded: 3.50
